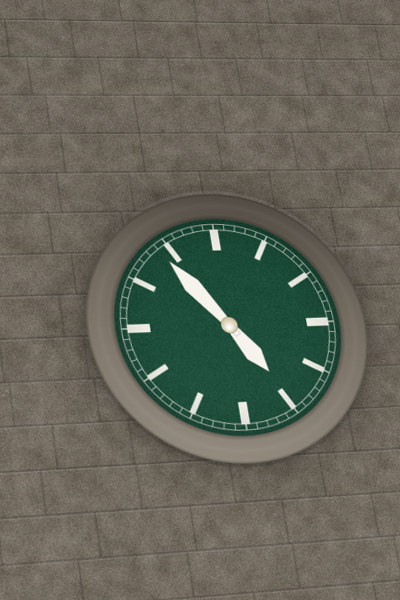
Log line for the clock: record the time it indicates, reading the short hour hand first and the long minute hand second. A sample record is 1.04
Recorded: 4.54
